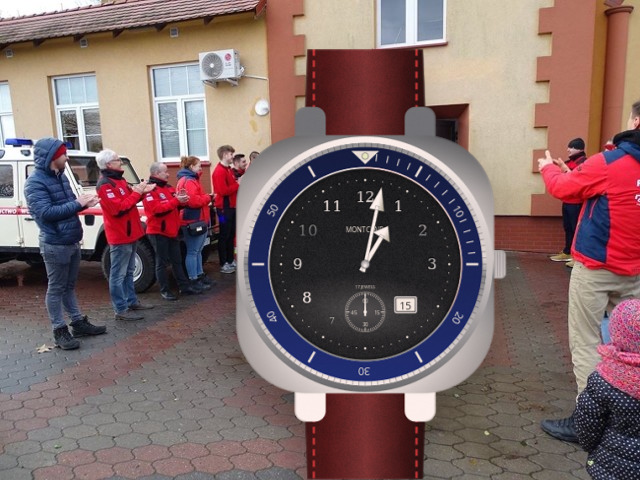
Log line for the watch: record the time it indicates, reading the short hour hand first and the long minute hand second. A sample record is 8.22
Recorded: 1.02
